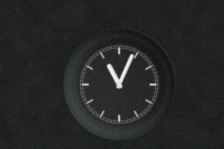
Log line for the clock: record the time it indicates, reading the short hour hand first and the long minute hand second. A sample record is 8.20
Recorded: 11.04
